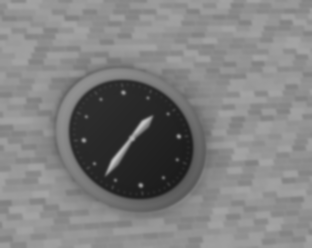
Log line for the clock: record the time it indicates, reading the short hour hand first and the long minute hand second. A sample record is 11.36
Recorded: 1.37
